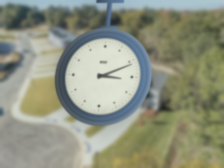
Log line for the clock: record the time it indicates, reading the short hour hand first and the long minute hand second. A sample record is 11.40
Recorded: 3.11
